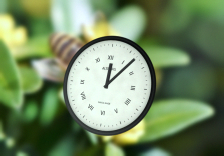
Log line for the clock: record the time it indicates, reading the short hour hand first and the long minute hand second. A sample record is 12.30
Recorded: 12.07
